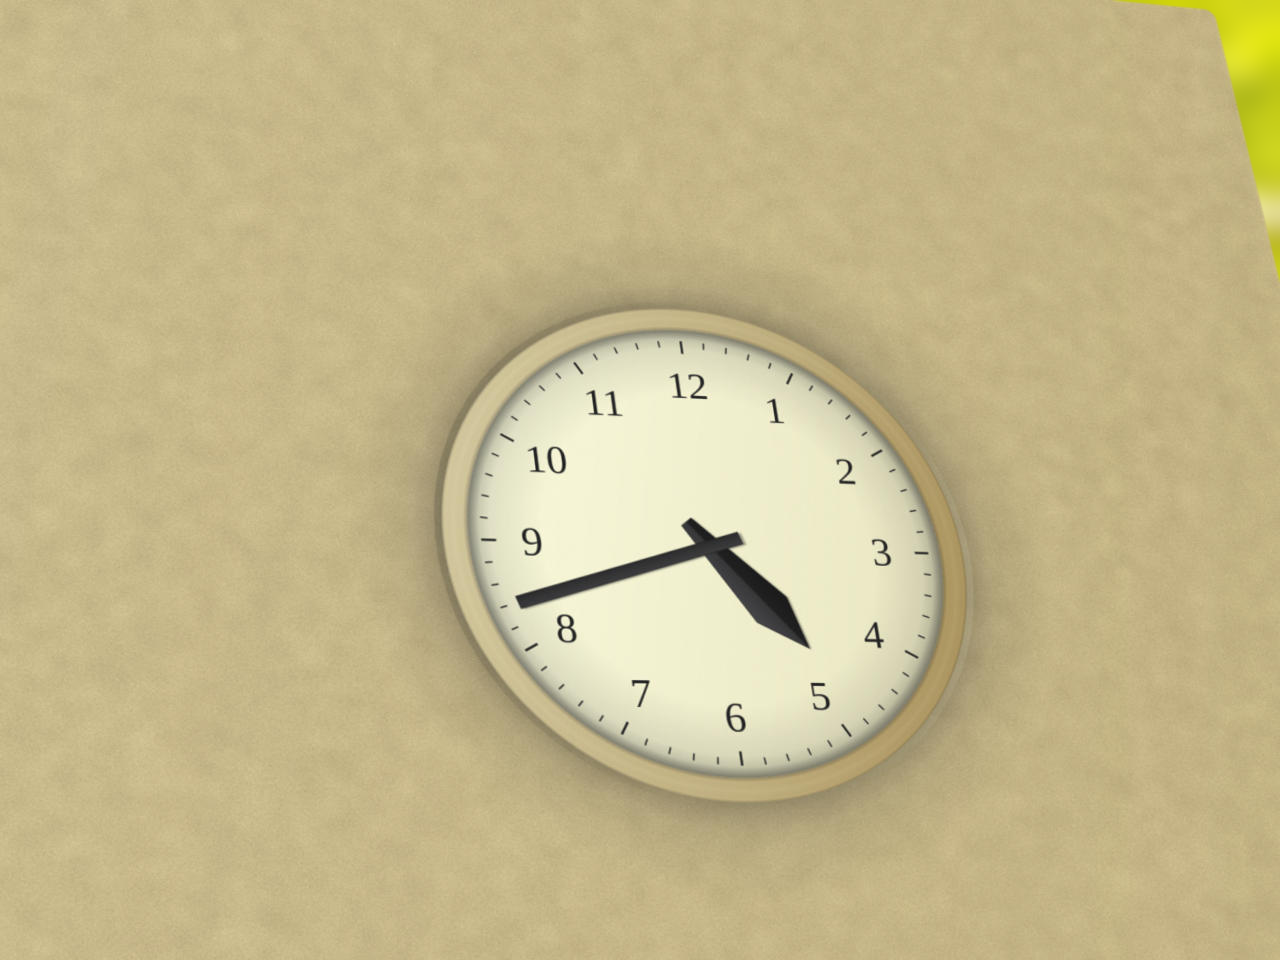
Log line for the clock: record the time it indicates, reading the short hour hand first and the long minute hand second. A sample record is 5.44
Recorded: 4.42
